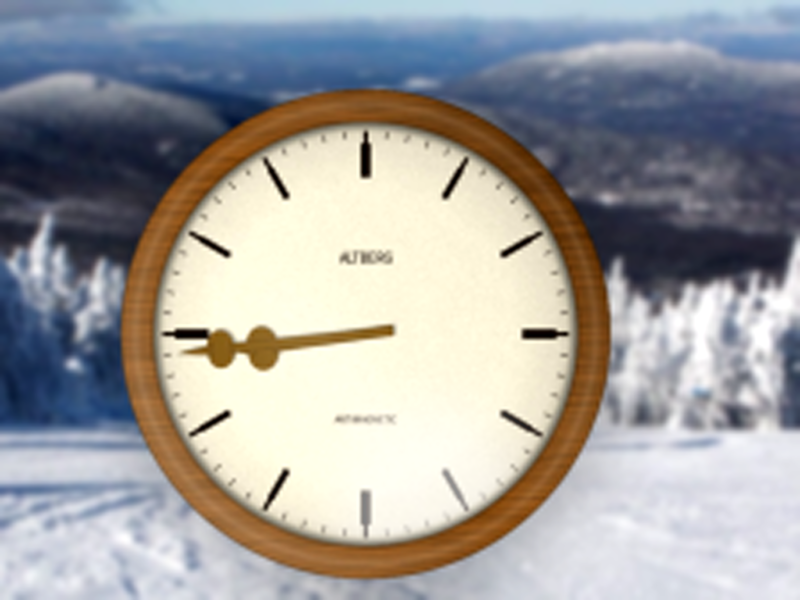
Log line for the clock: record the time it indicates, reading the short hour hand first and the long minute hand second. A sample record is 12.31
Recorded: 8.44
